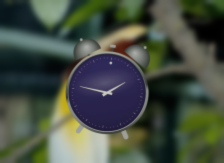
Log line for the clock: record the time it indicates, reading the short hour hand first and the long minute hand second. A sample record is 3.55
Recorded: 1.46
